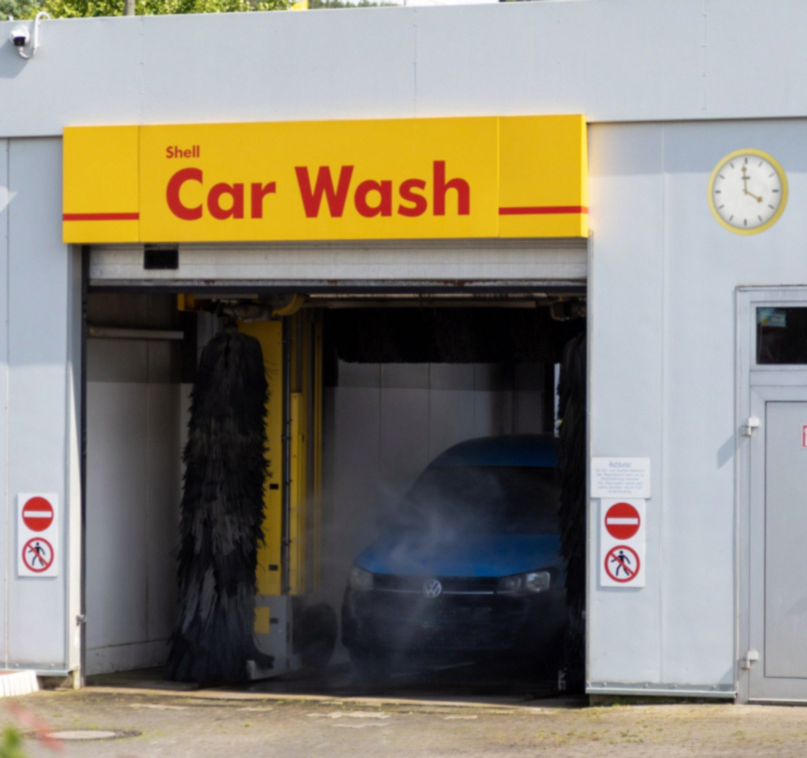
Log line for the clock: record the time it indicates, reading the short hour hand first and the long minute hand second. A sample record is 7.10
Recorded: 3.59
